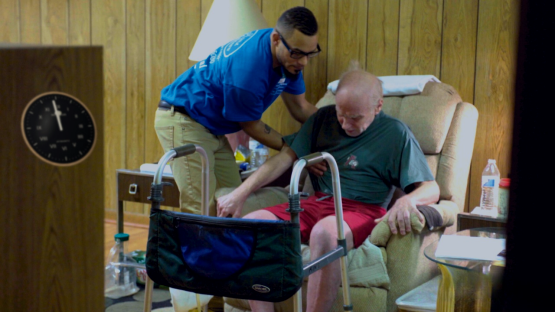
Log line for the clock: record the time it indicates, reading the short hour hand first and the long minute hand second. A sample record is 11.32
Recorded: 11.59
